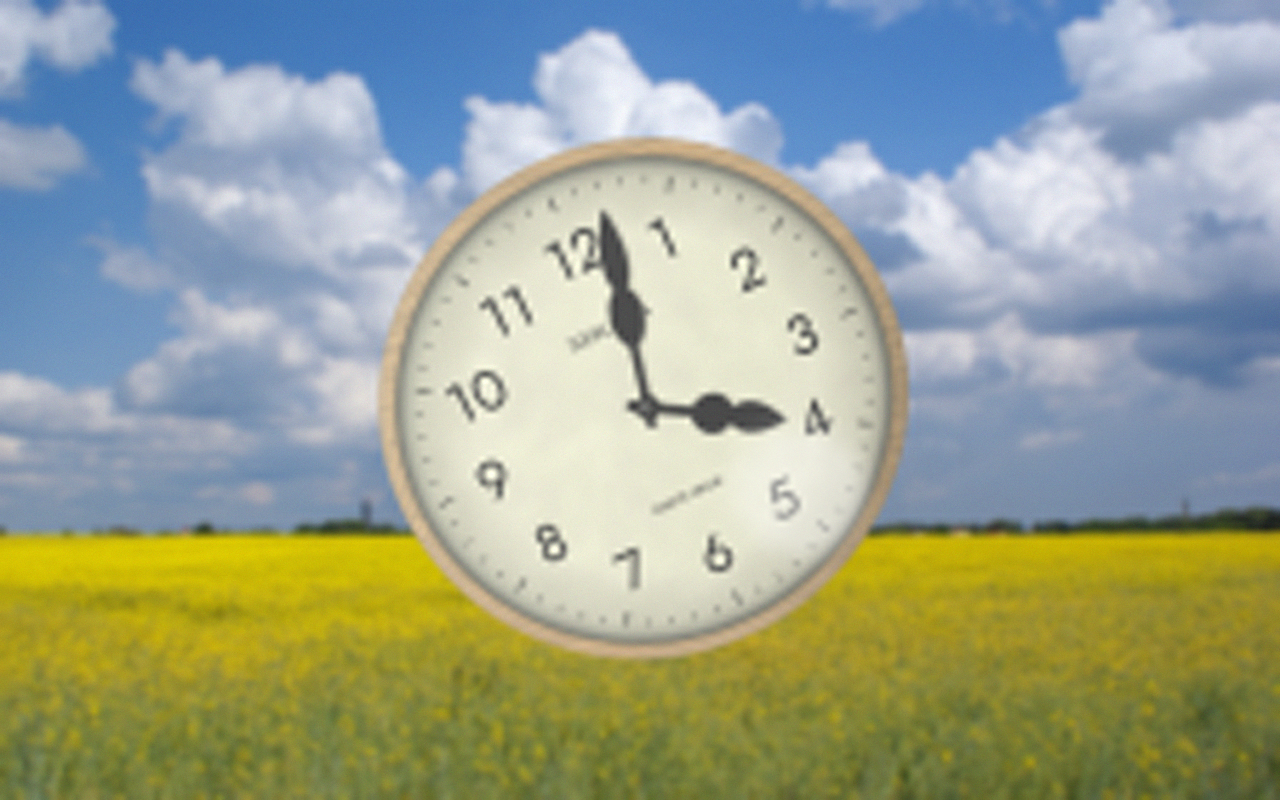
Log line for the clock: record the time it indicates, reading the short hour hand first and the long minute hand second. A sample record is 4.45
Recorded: 4.02
